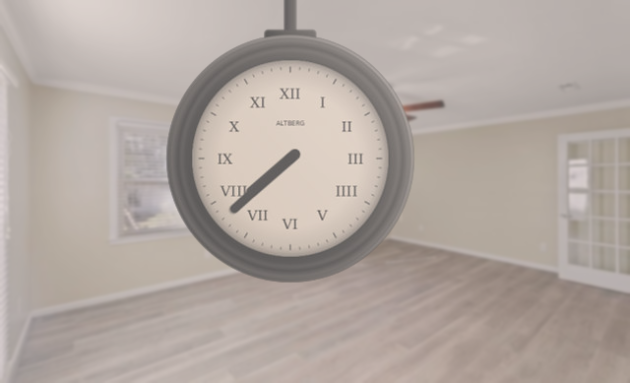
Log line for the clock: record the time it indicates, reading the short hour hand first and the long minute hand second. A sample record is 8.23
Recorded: 7.38
